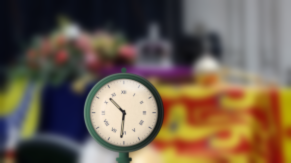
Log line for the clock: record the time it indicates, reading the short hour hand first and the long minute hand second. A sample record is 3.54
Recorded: 10.31
